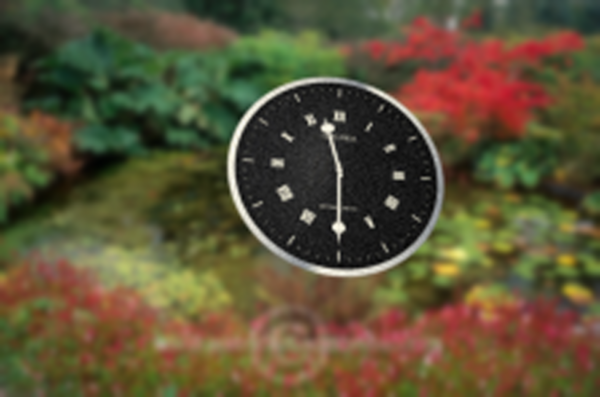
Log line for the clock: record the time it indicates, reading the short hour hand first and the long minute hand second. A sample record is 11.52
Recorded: 11.30
